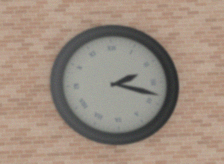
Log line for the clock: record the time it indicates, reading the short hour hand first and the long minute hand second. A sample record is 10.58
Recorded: 2.18
